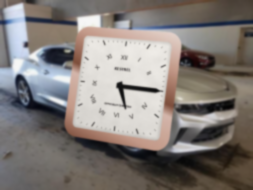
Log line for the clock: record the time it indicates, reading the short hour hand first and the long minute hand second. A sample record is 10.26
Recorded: 5.15
